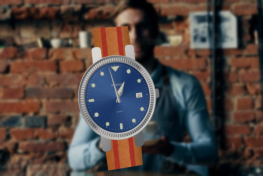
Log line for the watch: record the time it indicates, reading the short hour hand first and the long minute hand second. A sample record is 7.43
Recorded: 12.58
